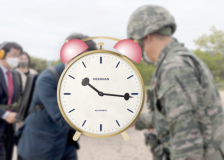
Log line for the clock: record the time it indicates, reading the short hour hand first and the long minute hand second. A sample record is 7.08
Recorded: 10.16
